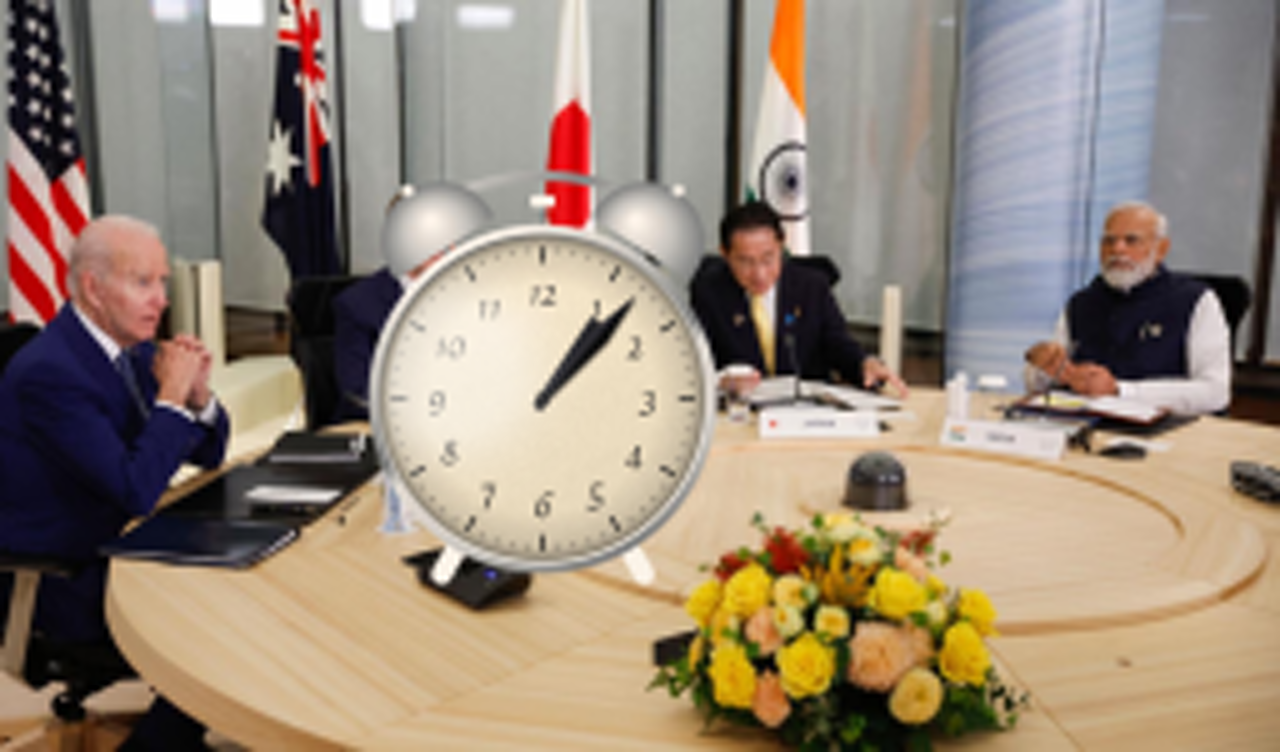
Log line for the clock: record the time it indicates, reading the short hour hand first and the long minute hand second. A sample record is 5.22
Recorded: 1.07
